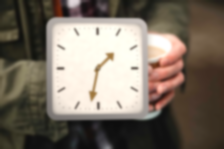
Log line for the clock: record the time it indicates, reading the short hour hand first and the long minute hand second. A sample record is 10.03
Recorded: 1.32
